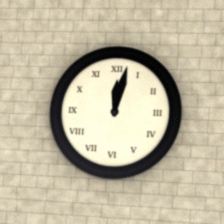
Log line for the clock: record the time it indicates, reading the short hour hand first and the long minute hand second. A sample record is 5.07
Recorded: 12.02
